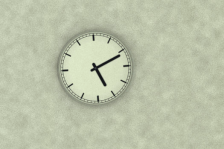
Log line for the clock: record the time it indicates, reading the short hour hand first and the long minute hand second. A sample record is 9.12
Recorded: 5.11
